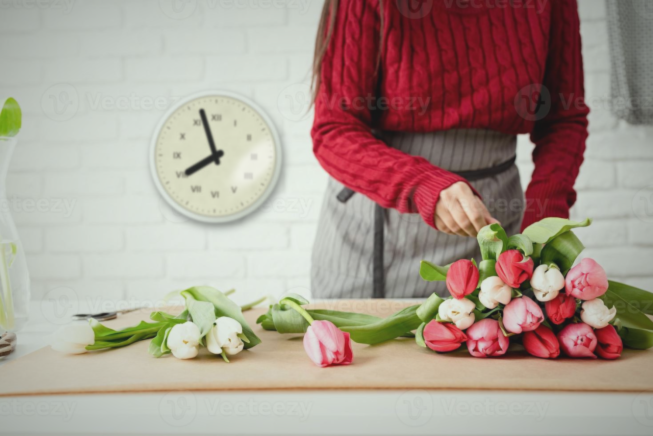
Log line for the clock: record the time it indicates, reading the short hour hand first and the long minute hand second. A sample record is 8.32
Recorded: 7.57
